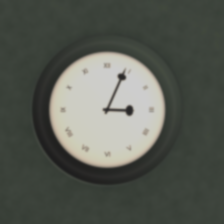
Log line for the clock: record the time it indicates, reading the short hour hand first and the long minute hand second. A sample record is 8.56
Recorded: 3.04
